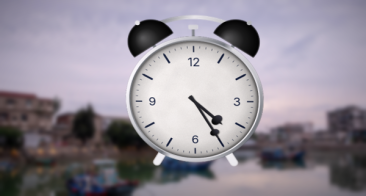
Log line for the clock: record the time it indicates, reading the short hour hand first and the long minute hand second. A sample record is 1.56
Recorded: 4.25
